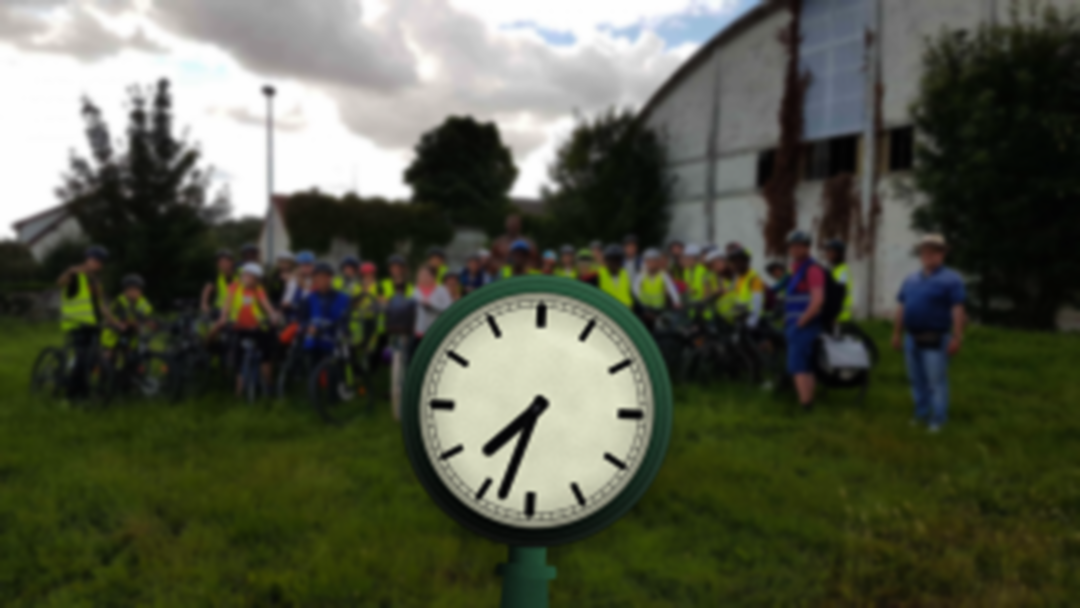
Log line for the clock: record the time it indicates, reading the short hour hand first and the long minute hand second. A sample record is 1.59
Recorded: 7.33
